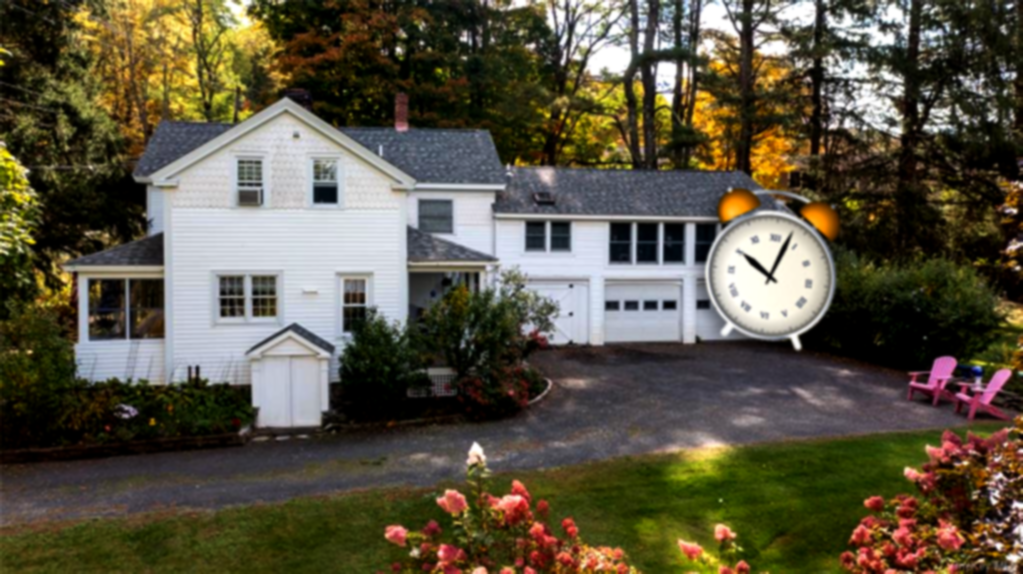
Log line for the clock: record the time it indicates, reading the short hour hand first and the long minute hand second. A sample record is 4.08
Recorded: 10.03
